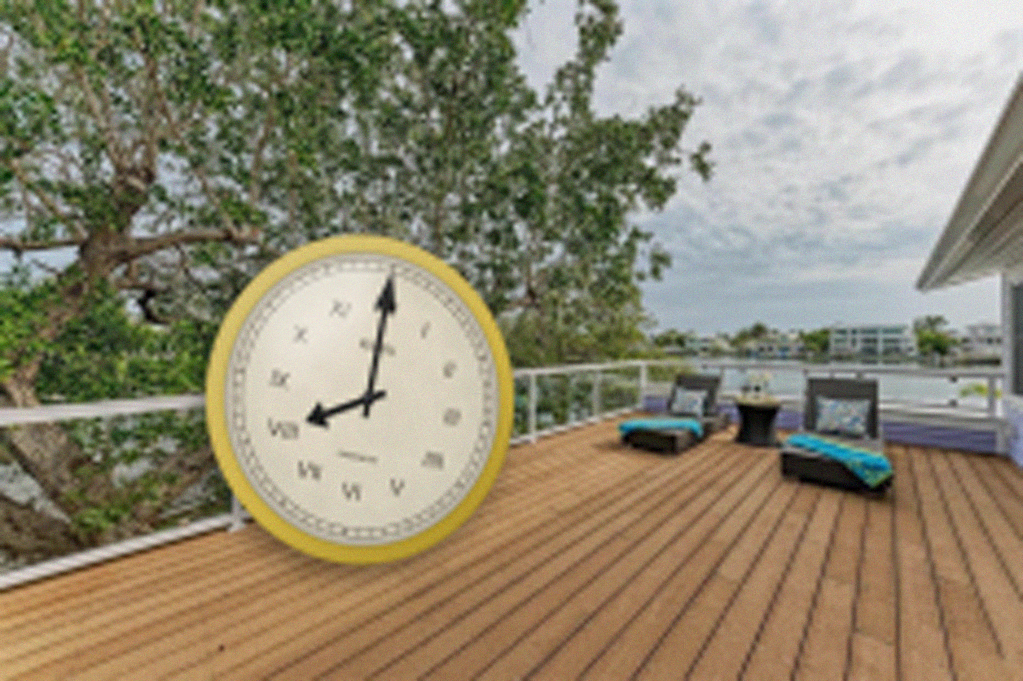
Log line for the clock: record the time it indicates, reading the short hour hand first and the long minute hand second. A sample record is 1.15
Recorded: 8.00
